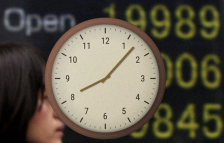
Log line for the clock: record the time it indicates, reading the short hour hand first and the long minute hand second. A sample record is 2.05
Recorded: 8.07
